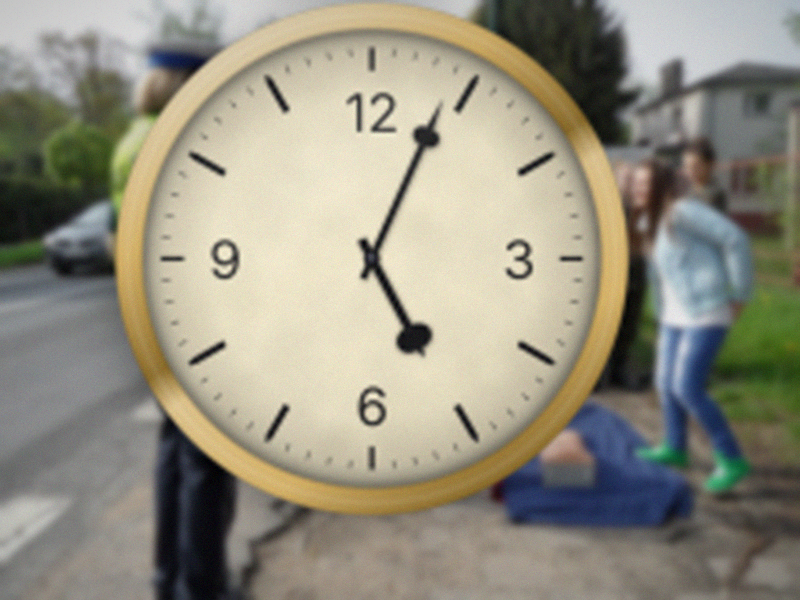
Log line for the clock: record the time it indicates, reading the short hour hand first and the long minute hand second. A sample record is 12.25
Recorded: 5.04
